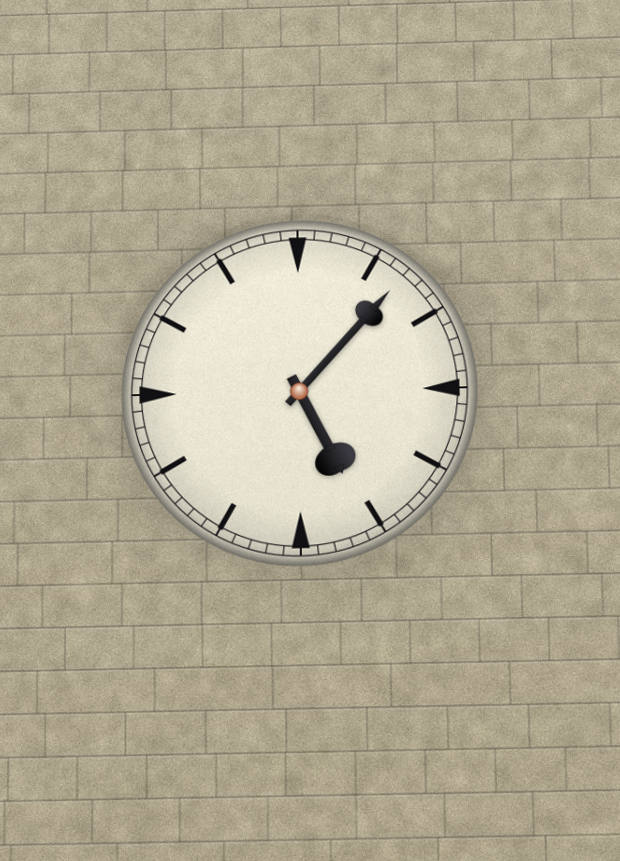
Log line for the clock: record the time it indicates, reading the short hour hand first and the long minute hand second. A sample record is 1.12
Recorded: 5.07
